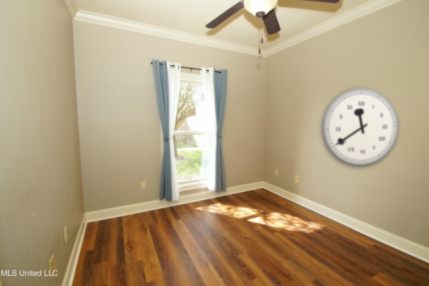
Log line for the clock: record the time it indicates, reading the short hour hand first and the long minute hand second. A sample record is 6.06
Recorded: 11.40
